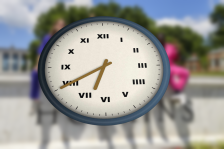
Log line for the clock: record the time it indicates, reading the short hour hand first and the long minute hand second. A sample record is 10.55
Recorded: 6.40
